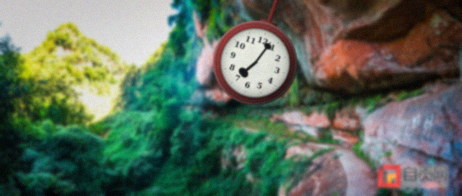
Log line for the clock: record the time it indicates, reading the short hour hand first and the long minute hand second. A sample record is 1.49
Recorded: 7.03
